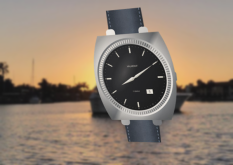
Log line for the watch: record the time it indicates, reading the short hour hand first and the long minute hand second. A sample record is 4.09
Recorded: 8.10
